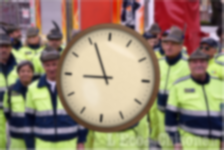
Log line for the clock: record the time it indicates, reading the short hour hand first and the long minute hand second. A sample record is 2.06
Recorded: 8.56
